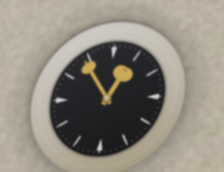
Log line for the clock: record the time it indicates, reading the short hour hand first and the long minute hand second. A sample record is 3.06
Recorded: 12.54
